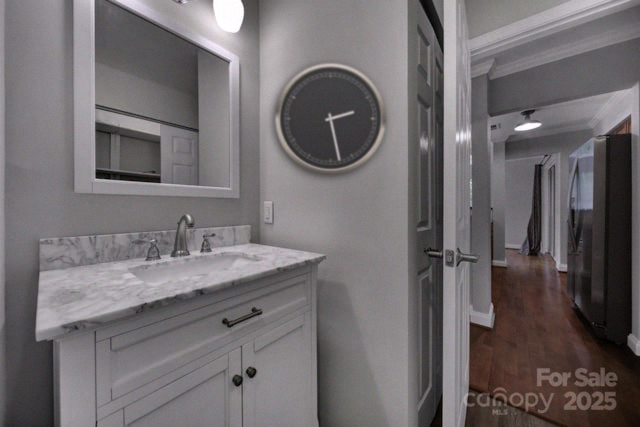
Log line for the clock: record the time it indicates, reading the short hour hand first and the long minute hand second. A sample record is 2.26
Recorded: 2.28
